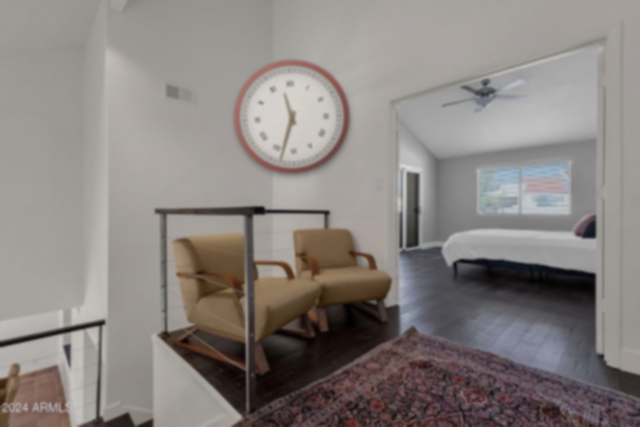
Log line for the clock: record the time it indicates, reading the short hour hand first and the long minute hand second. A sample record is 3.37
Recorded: 11.33
